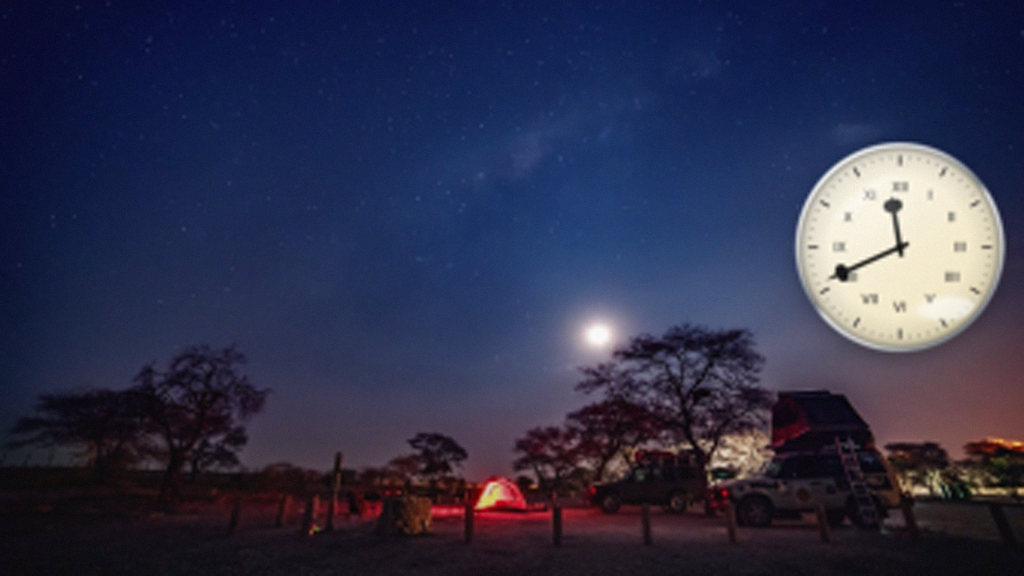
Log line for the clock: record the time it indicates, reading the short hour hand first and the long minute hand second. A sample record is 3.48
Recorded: 11.41
